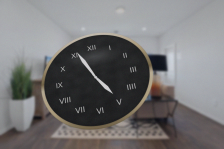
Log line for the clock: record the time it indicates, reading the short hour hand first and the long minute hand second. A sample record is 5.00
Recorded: 4.56
